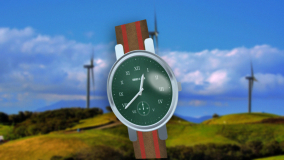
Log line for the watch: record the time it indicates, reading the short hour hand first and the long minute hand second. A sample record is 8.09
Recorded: 12.39
